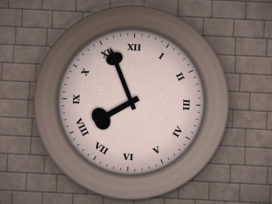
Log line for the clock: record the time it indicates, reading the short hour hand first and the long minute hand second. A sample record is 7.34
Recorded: 7.56
